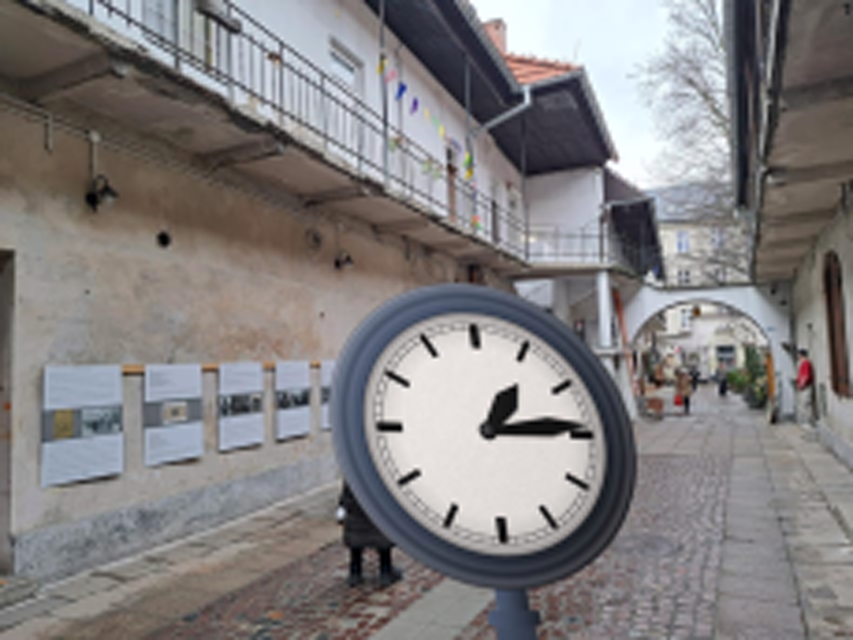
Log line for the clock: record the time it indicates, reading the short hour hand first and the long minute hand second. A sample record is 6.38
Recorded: 1.14
